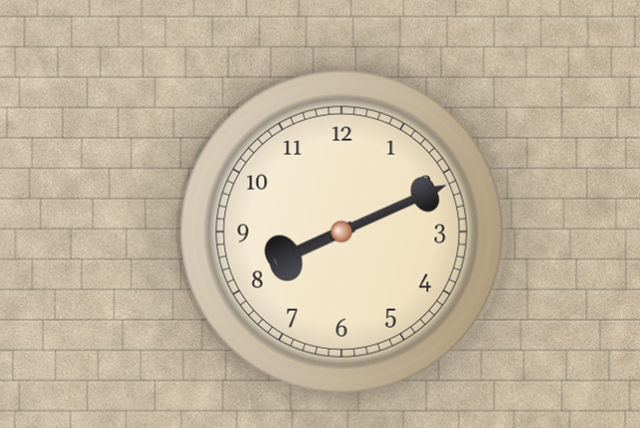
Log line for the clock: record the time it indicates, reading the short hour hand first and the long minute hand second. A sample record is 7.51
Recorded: 8.11
